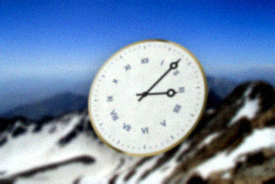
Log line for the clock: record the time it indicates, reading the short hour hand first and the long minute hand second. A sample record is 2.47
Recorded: 3.08
